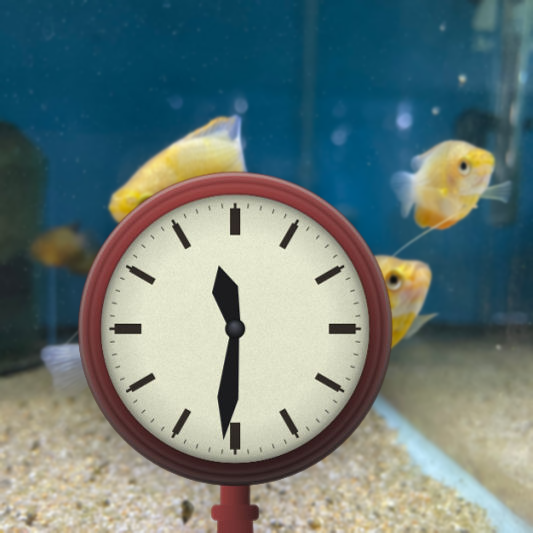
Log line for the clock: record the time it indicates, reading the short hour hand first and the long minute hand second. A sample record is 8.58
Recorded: 11.31
